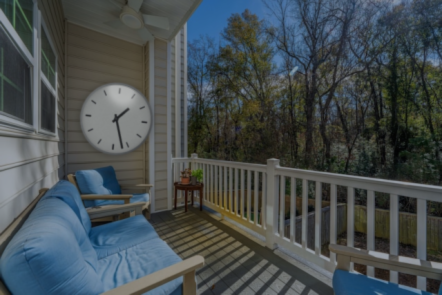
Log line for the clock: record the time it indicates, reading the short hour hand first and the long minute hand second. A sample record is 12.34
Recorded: 1.27
